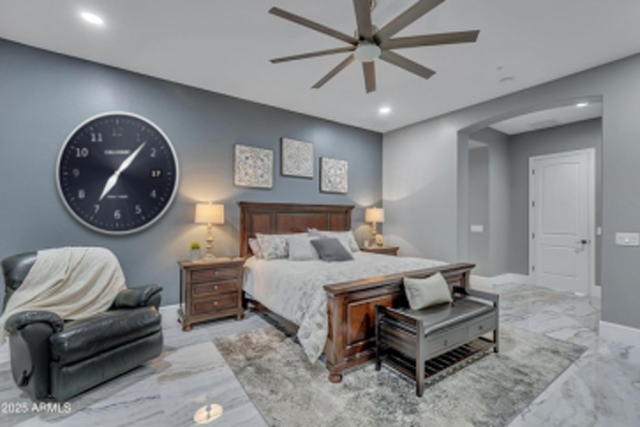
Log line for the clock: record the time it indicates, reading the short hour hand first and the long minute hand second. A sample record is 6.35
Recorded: 7.07
